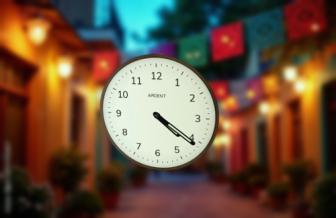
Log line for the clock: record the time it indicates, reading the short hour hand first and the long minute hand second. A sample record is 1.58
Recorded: 4.21
